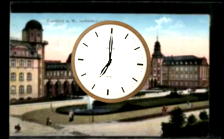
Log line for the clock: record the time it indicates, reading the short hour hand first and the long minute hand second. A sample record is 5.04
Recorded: 7.00
